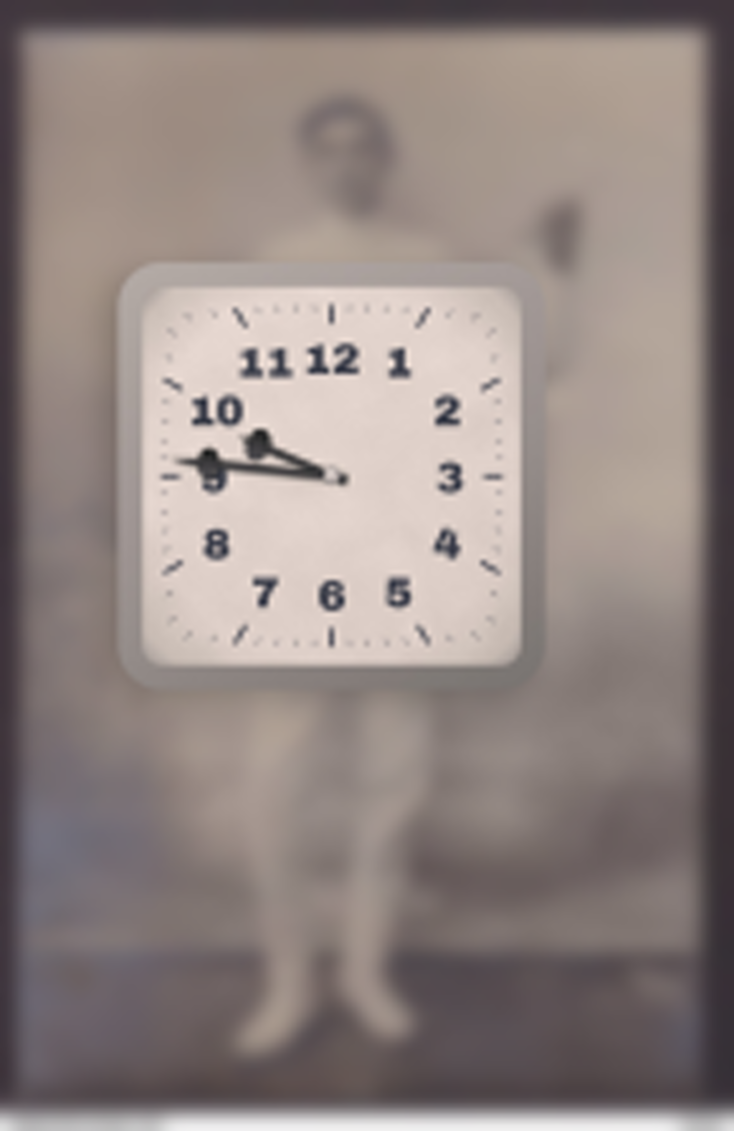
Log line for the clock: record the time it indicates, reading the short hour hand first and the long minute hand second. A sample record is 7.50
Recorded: 9.46
